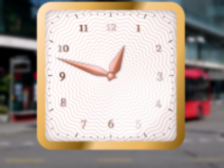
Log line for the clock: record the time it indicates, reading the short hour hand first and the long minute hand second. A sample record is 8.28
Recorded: 12.48
